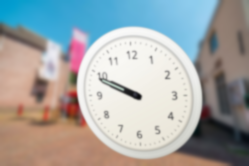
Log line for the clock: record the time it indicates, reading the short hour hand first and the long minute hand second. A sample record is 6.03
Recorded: 9.49
